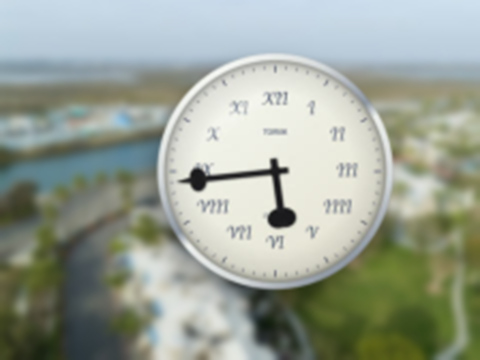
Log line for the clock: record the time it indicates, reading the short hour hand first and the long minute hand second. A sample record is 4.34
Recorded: 5.44
